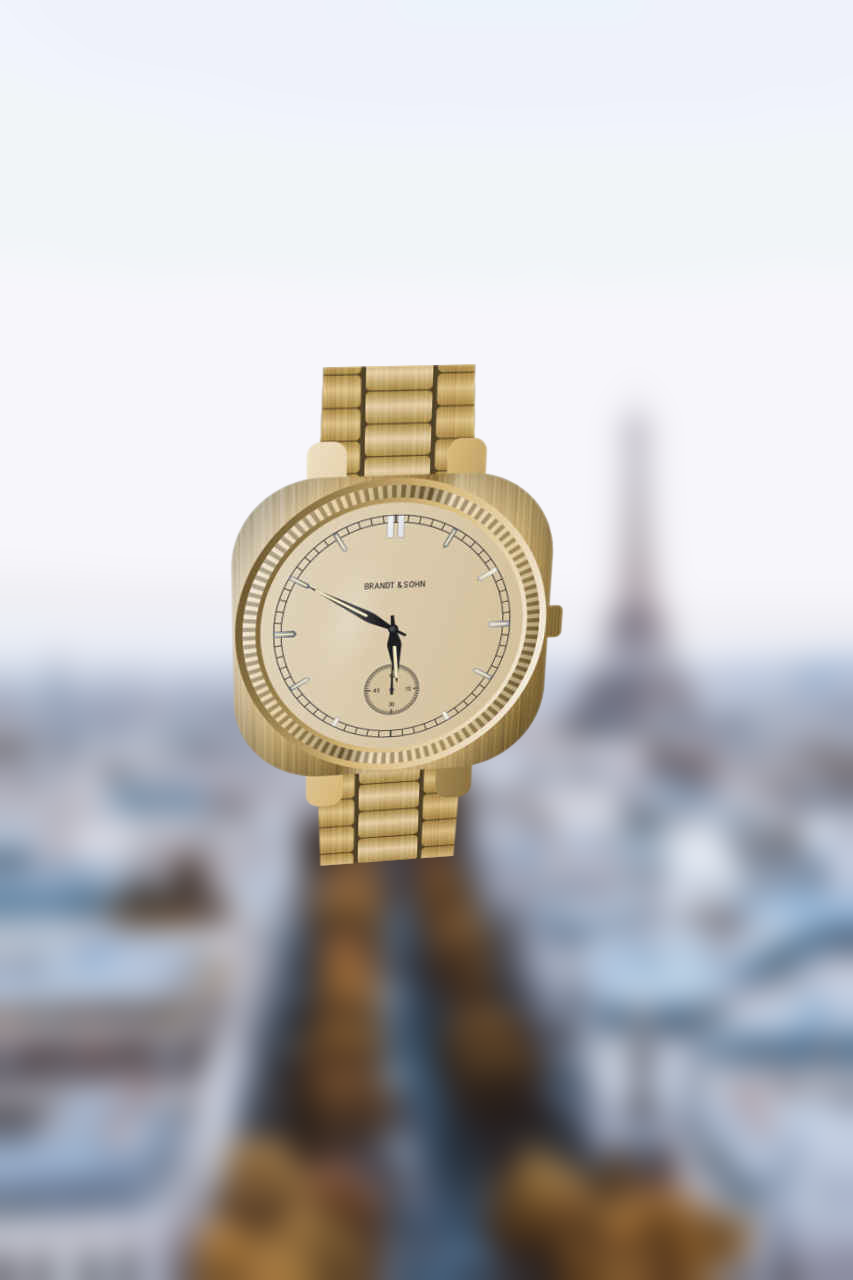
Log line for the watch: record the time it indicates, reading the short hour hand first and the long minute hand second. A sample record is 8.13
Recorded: 5.50
